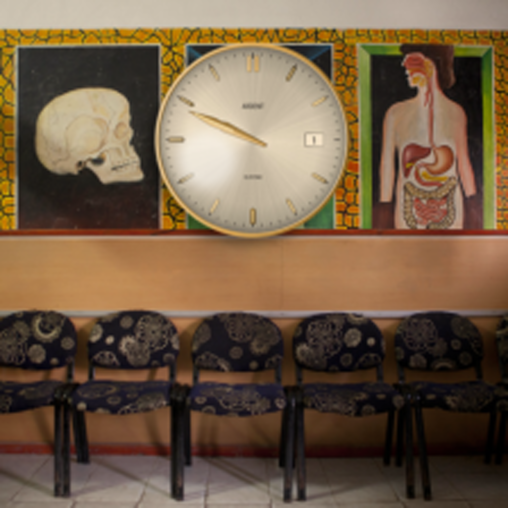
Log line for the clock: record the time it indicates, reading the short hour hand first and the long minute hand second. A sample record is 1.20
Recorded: 9.49
